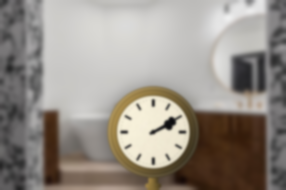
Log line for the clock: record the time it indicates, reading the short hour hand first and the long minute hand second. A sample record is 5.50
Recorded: 2.10
